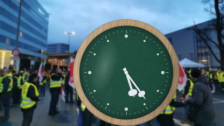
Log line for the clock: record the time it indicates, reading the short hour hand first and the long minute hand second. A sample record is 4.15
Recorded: 5.24
